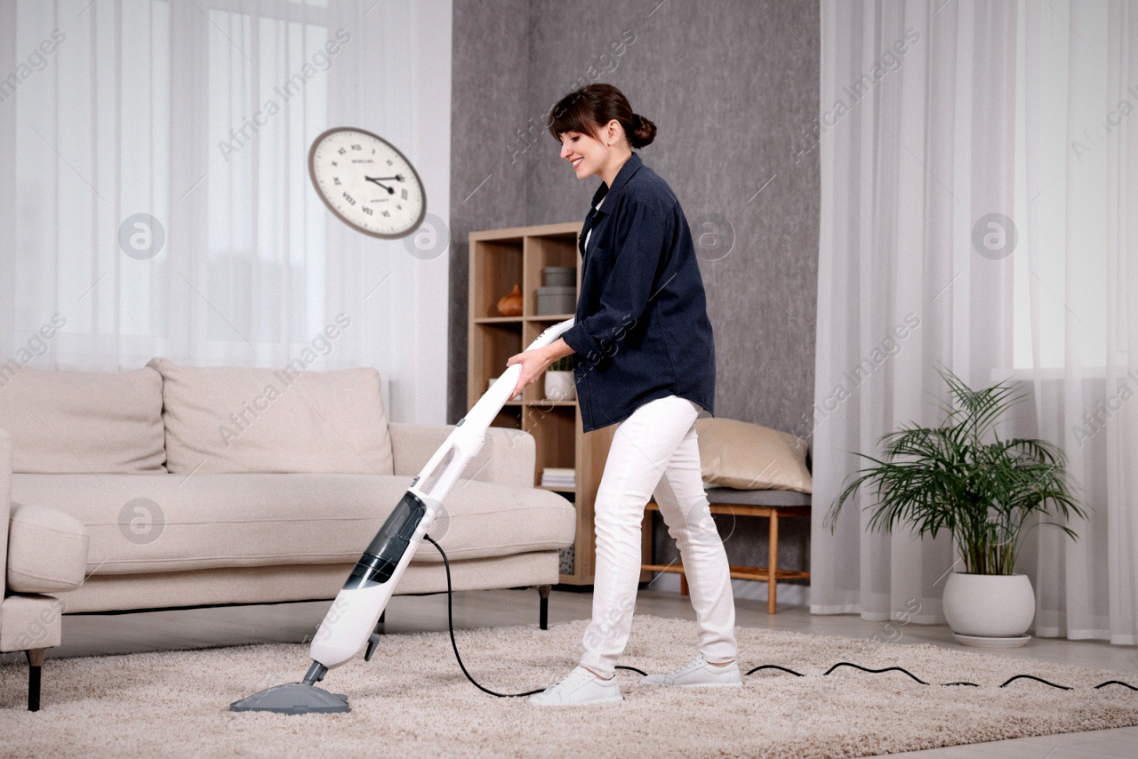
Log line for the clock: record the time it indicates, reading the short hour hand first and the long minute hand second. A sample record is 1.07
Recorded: 4.15
